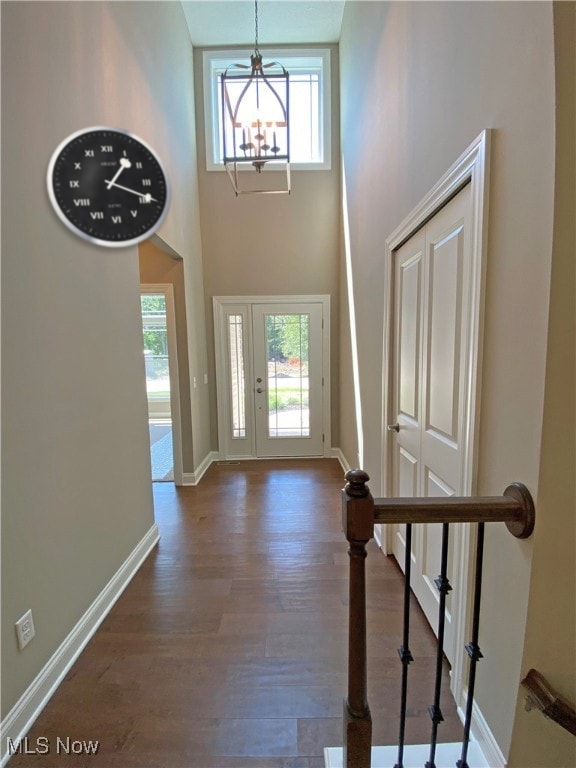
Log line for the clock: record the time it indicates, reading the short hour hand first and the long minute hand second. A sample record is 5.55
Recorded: 1.19
